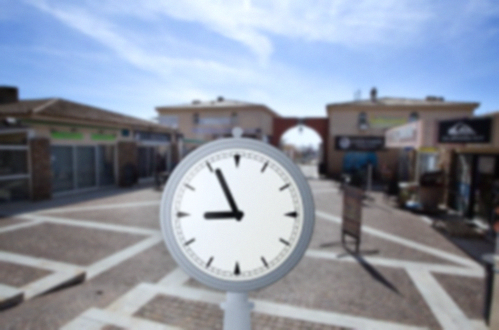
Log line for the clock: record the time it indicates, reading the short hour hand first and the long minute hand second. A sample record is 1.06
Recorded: 8.56
